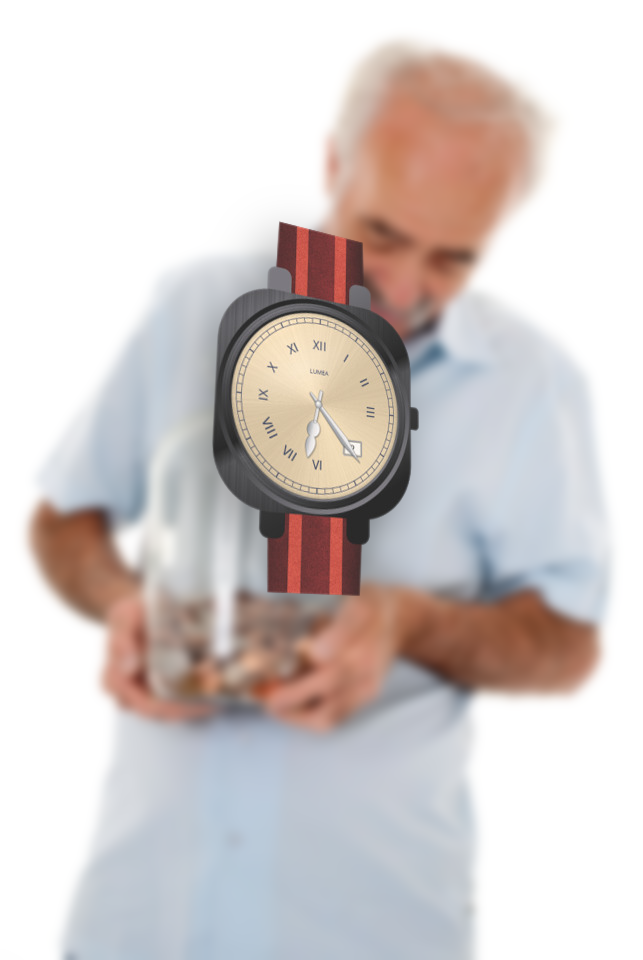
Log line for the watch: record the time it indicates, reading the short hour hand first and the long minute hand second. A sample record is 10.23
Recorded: 6.23
